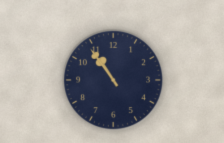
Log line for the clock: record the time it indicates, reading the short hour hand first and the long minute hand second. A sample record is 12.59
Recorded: 10.54
